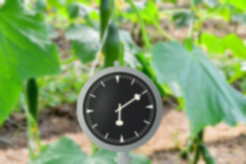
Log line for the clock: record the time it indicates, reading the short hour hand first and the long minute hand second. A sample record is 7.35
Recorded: 6.10
